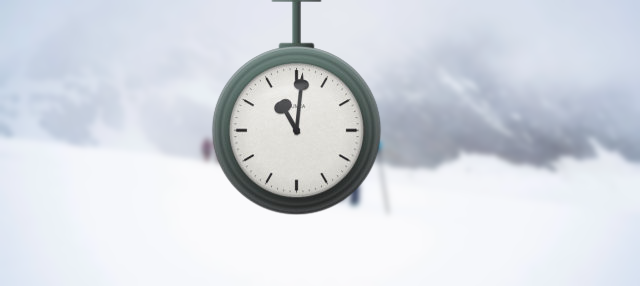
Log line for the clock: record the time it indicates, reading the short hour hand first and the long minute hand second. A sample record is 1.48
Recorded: 11.01
